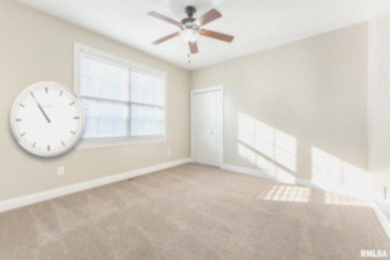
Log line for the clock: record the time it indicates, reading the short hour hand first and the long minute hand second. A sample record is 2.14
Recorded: 10.55
